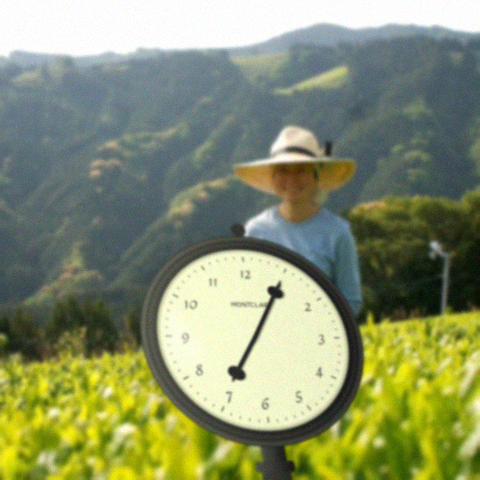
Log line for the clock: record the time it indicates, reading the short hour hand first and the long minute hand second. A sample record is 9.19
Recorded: 7.05
